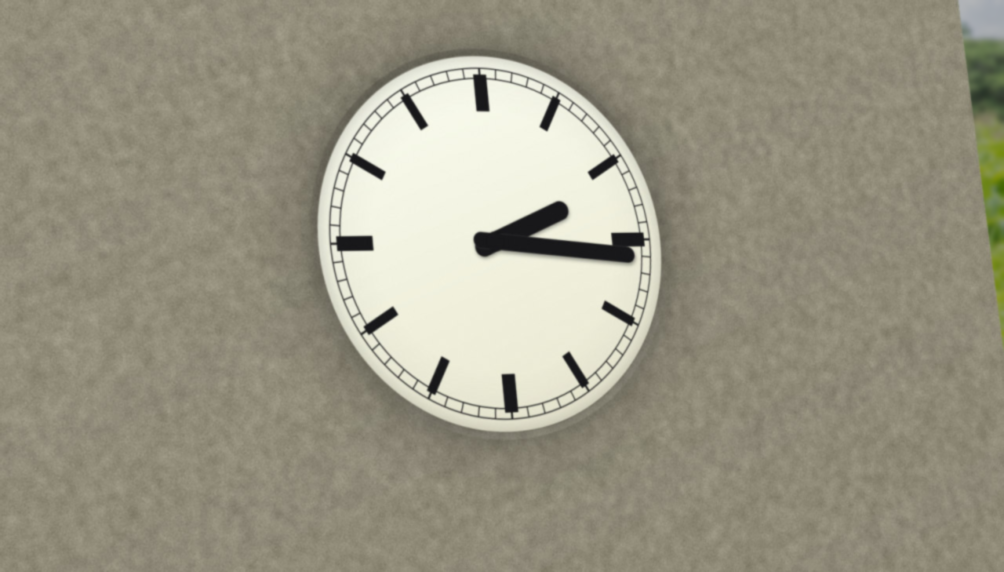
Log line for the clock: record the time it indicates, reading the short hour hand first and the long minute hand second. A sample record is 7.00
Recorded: 2.16
